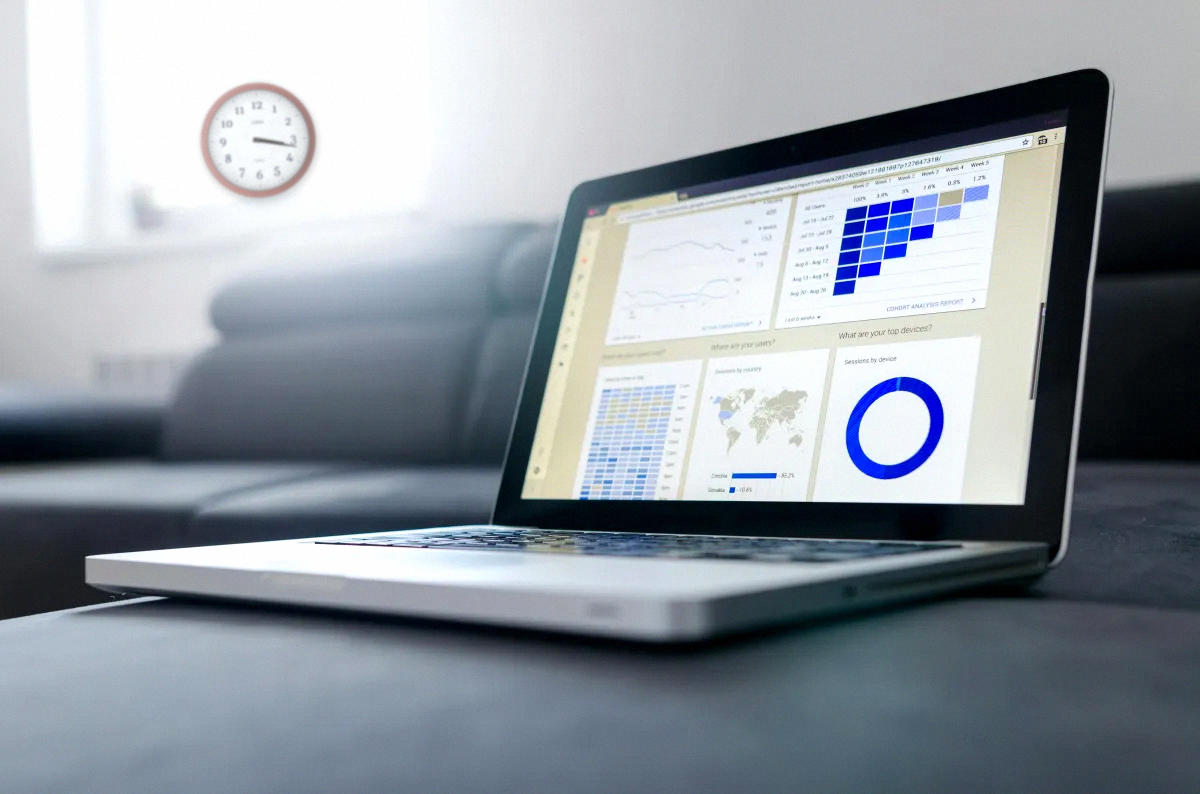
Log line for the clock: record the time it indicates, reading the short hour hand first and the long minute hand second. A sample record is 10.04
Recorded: 3.17
